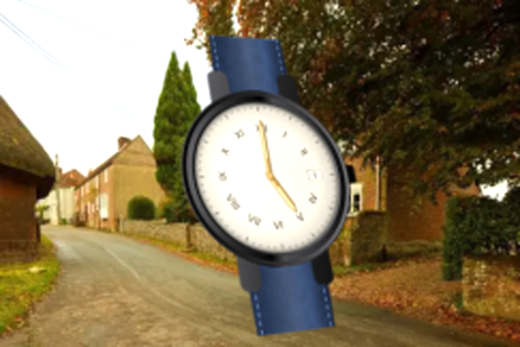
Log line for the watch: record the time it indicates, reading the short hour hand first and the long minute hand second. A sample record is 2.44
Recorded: 5.00
